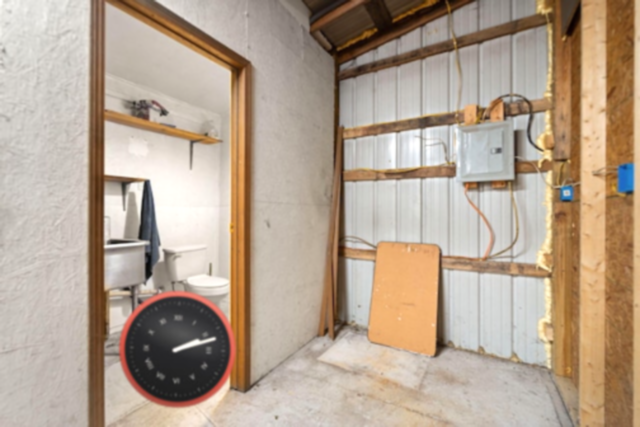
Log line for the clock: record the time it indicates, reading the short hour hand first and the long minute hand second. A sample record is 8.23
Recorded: 2.12
